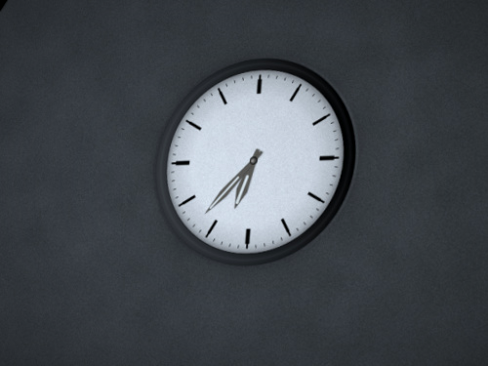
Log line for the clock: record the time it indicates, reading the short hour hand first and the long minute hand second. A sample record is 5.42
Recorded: 6.37
